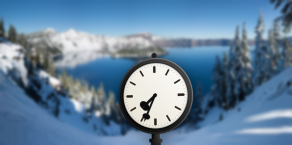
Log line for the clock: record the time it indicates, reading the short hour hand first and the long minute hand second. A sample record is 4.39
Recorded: 7.34
